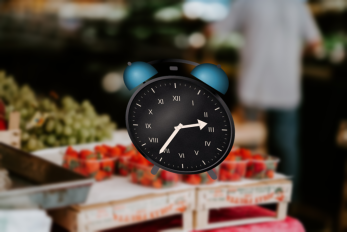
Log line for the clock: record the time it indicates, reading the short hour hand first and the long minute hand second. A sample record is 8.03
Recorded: 2.36
